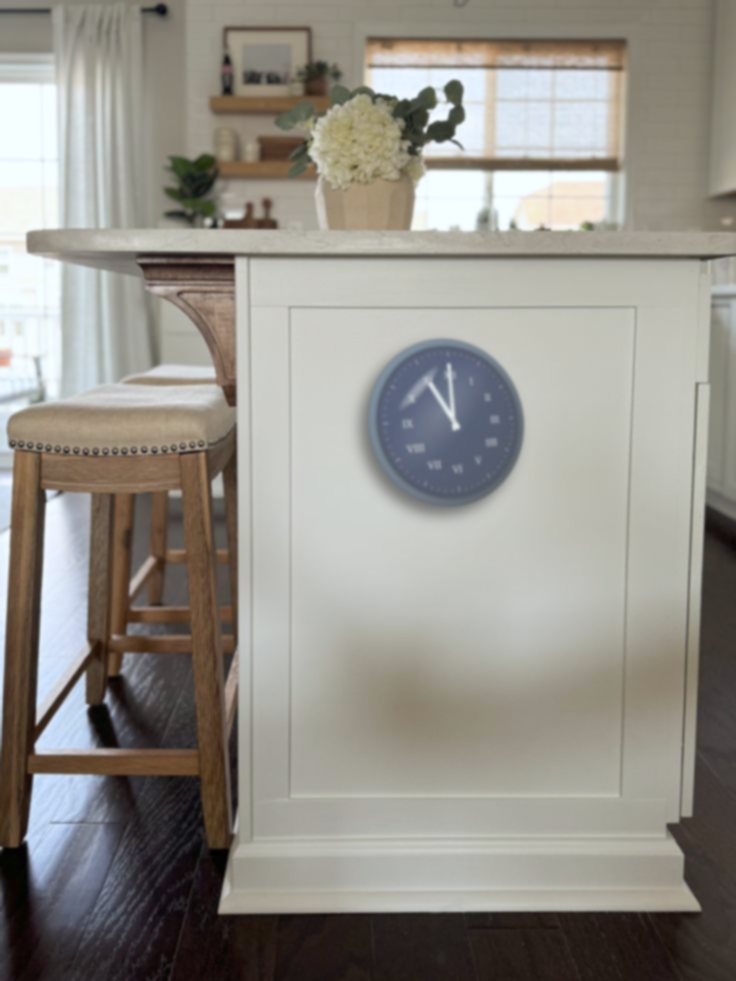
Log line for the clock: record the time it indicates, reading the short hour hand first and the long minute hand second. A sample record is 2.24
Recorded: 11.00
